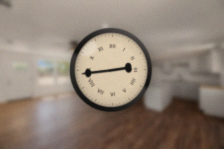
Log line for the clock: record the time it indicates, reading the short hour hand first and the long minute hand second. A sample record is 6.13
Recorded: 2.44
